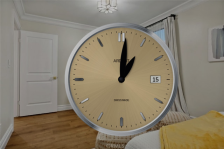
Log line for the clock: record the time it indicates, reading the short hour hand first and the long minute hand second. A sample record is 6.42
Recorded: 1.01
